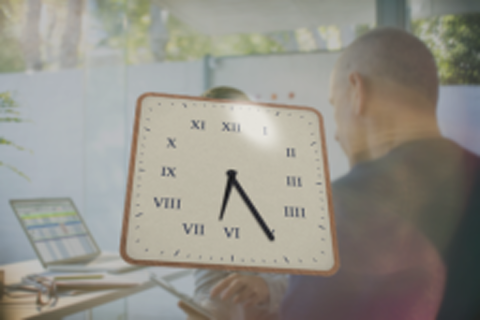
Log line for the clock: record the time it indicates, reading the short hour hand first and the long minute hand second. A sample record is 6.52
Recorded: 6.25
